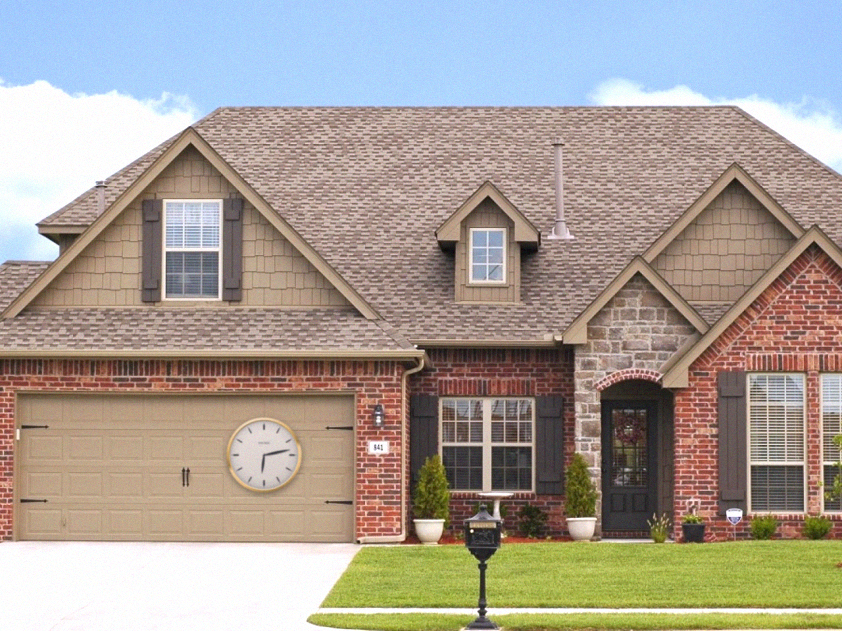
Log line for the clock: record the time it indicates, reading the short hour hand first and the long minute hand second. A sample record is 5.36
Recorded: 6.13
